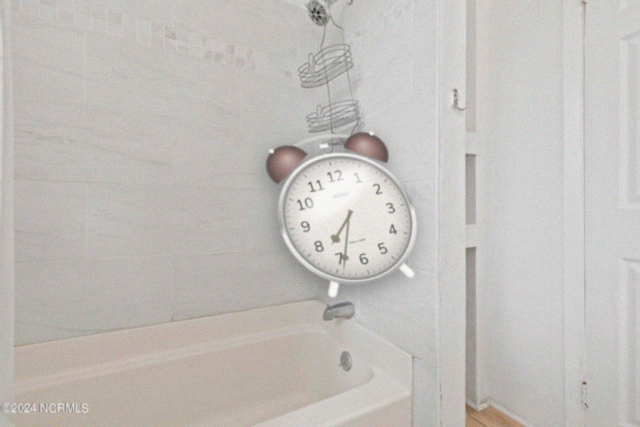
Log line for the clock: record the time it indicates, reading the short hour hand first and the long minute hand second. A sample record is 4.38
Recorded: 7.34
